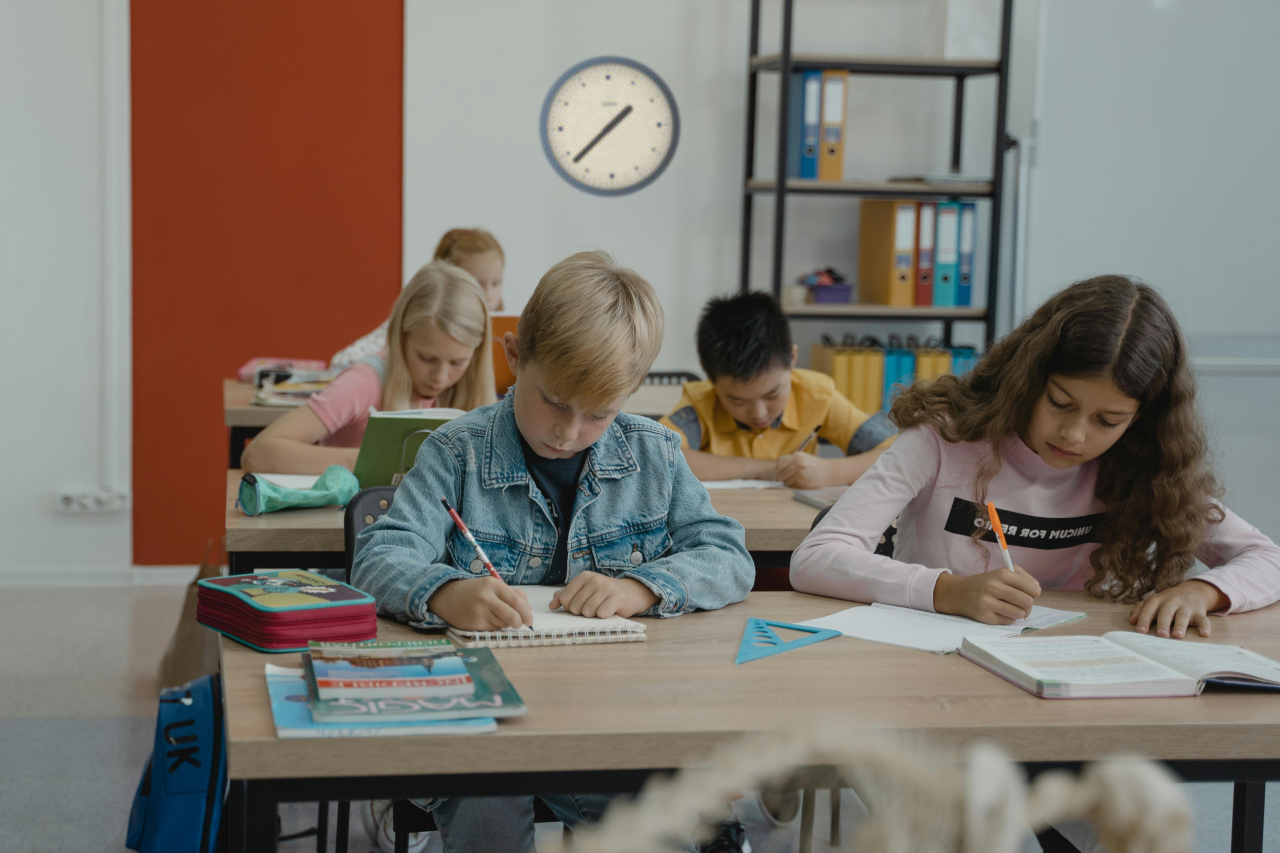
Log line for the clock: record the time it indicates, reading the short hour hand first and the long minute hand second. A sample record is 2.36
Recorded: 1.38
